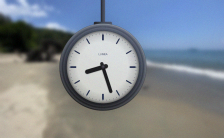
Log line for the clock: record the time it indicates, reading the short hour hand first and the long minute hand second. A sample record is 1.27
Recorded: 8.27
